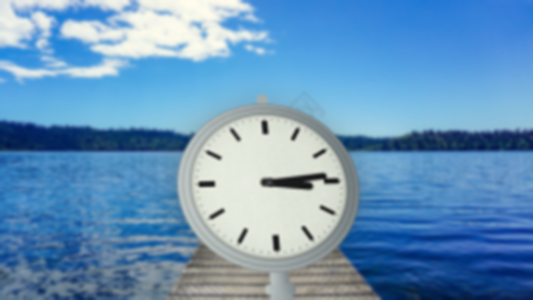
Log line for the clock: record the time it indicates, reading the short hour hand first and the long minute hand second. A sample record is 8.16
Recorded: 3.14
